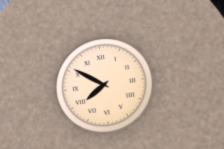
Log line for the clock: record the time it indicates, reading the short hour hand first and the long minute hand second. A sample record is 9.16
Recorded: 7.51
